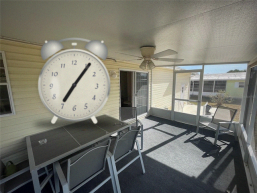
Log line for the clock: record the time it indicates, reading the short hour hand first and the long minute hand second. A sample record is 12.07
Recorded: 7.06
